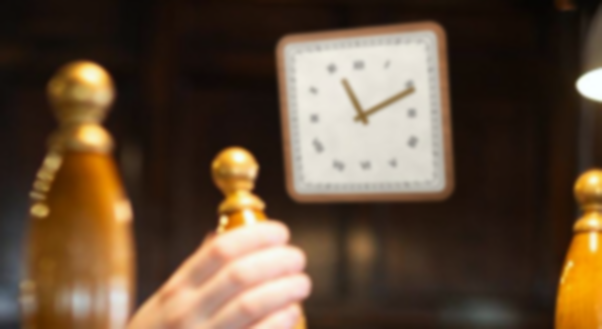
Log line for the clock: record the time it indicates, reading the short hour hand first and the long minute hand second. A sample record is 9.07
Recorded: 11.11
